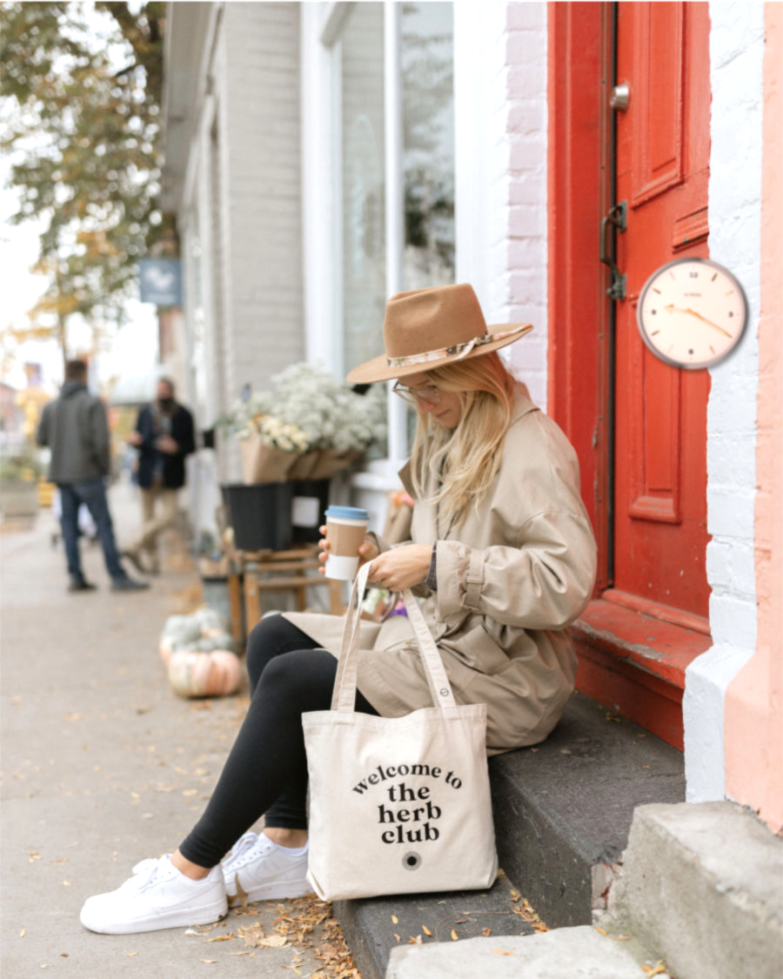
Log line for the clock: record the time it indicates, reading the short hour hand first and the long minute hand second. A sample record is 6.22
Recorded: 9.20
